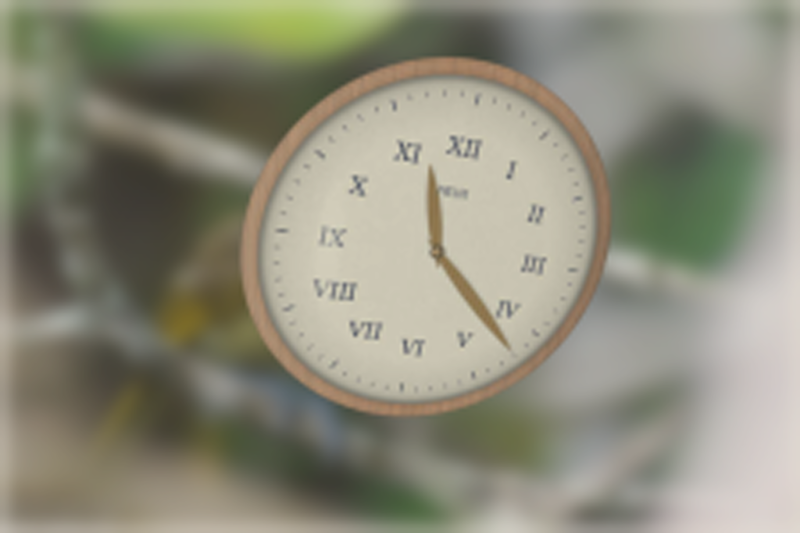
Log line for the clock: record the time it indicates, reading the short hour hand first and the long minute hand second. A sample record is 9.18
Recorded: 11.22
